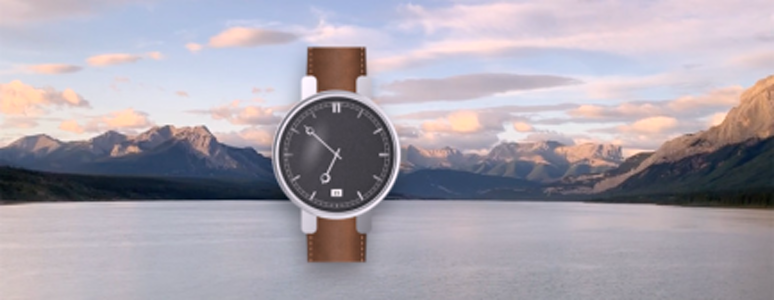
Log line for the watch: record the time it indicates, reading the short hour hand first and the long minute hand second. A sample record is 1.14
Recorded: 6.52
